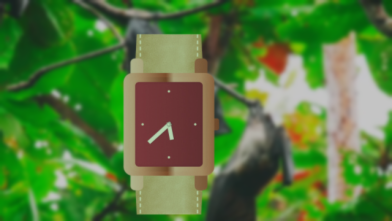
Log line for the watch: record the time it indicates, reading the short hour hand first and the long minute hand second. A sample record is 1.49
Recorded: 5.38
